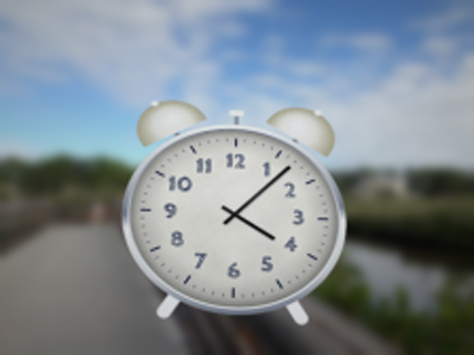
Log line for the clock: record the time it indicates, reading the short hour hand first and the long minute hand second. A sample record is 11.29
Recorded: 4.07
